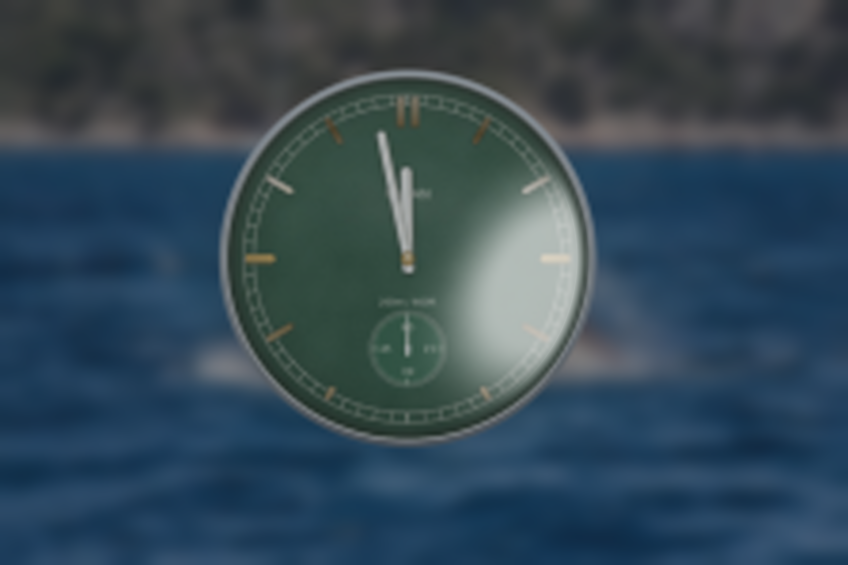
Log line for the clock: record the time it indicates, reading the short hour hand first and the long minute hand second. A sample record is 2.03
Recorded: 11.58
